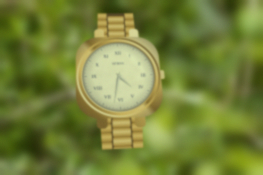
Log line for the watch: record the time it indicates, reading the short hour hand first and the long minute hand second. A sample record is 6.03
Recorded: 4.32
